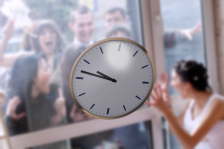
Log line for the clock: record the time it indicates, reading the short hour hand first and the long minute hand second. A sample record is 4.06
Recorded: 9.47
